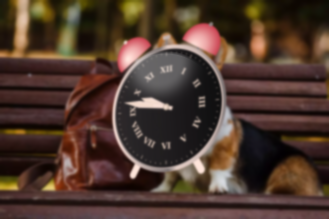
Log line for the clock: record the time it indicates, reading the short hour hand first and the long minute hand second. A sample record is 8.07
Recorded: 9.47
